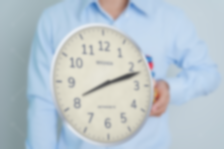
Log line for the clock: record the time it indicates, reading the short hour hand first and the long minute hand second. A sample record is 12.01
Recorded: 8.12
